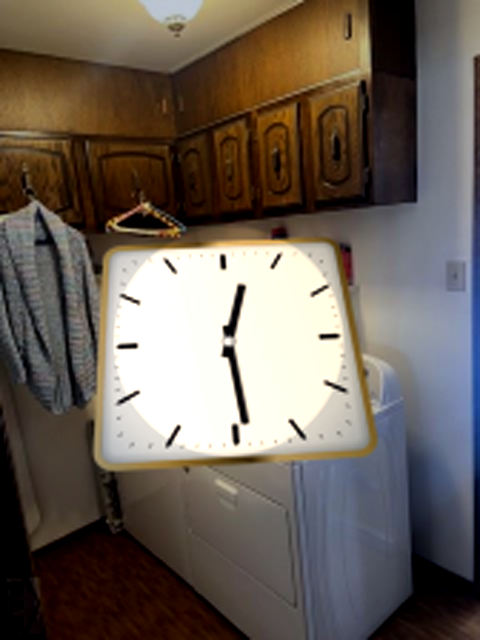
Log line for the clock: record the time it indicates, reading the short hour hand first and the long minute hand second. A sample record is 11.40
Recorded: 12.29
